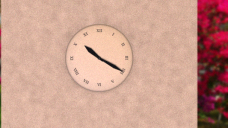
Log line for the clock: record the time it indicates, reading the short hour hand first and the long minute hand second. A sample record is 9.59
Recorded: 10.20
